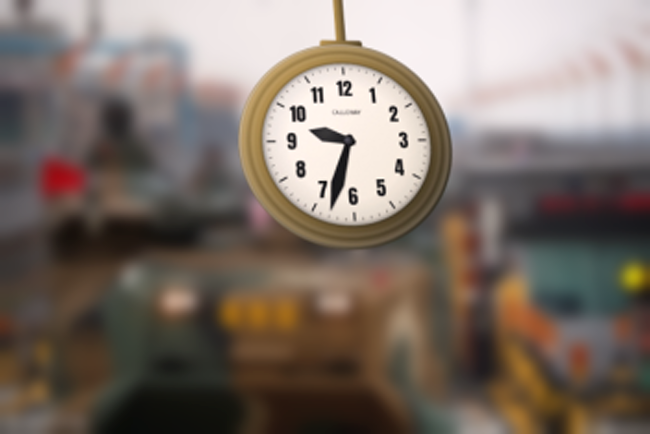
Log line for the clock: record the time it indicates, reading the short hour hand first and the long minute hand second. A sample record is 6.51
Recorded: 9.33
